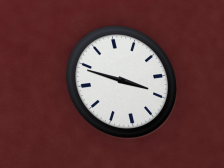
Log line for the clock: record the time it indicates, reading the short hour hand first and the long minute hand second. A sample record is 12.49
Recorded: 3.49
